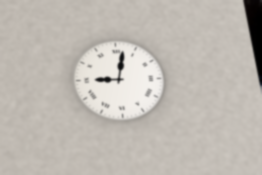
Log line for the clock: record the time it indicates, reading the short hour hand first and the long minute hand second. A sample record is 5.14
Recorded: 9.02
